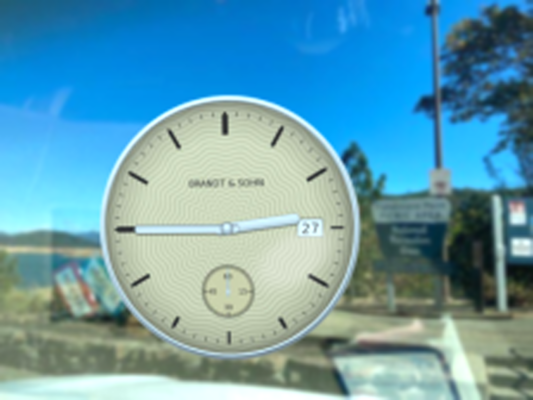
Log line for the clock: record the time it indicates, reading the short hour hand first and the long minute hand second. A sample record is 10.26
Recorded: 2.45
